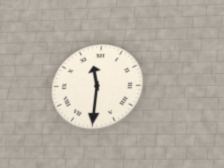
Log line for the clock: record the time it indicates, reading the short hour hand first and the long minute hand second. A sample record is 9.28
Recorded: 11.30
